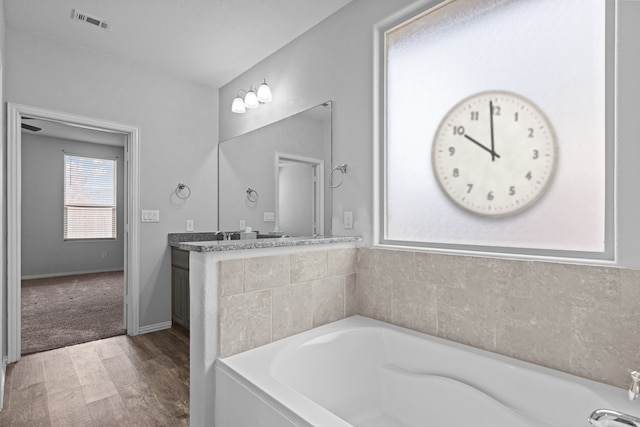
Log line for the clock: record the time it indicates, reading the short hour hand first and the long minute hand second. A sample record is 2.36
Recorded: 9.59
